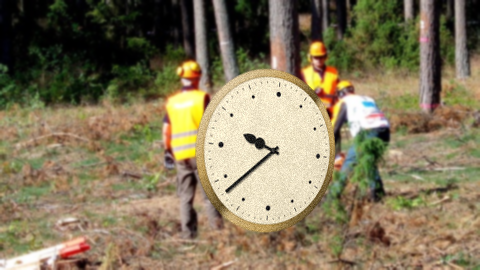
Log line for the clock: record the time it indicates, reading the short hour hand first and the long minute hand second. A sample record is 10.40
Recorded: 9.38
